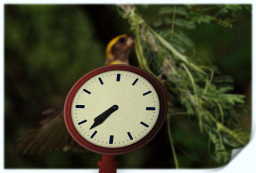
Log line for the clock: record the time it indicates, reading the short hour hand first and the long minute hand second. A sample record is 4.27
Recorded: 7.37
